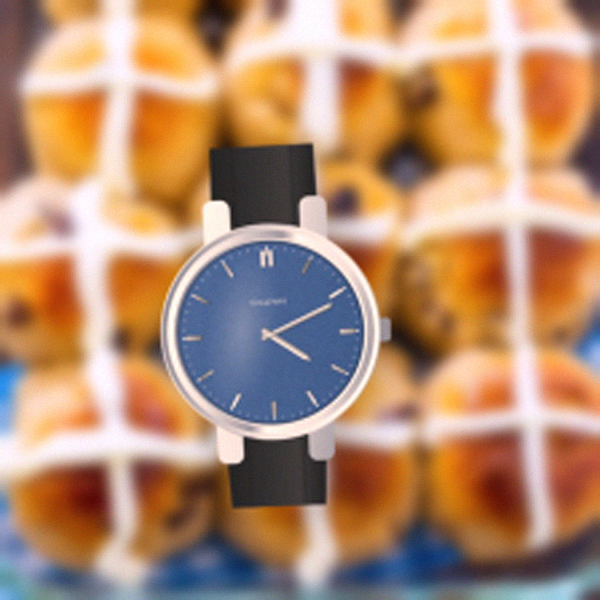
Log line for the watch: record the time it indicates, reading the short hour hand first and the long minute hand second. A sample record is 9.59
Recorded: 4.11
